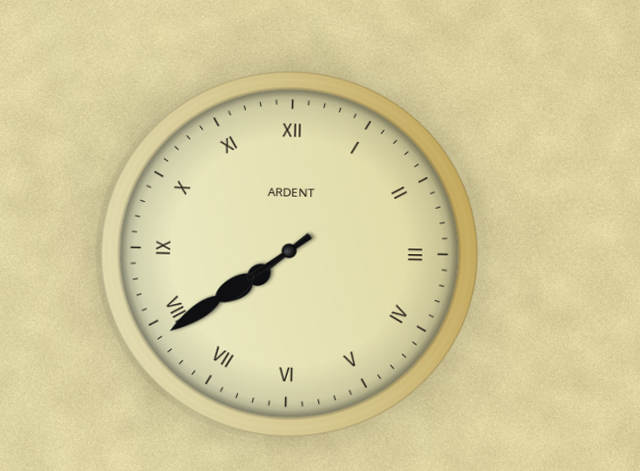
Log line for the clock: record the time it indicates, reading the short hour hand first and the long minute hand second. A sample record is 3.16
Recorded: 7.39
